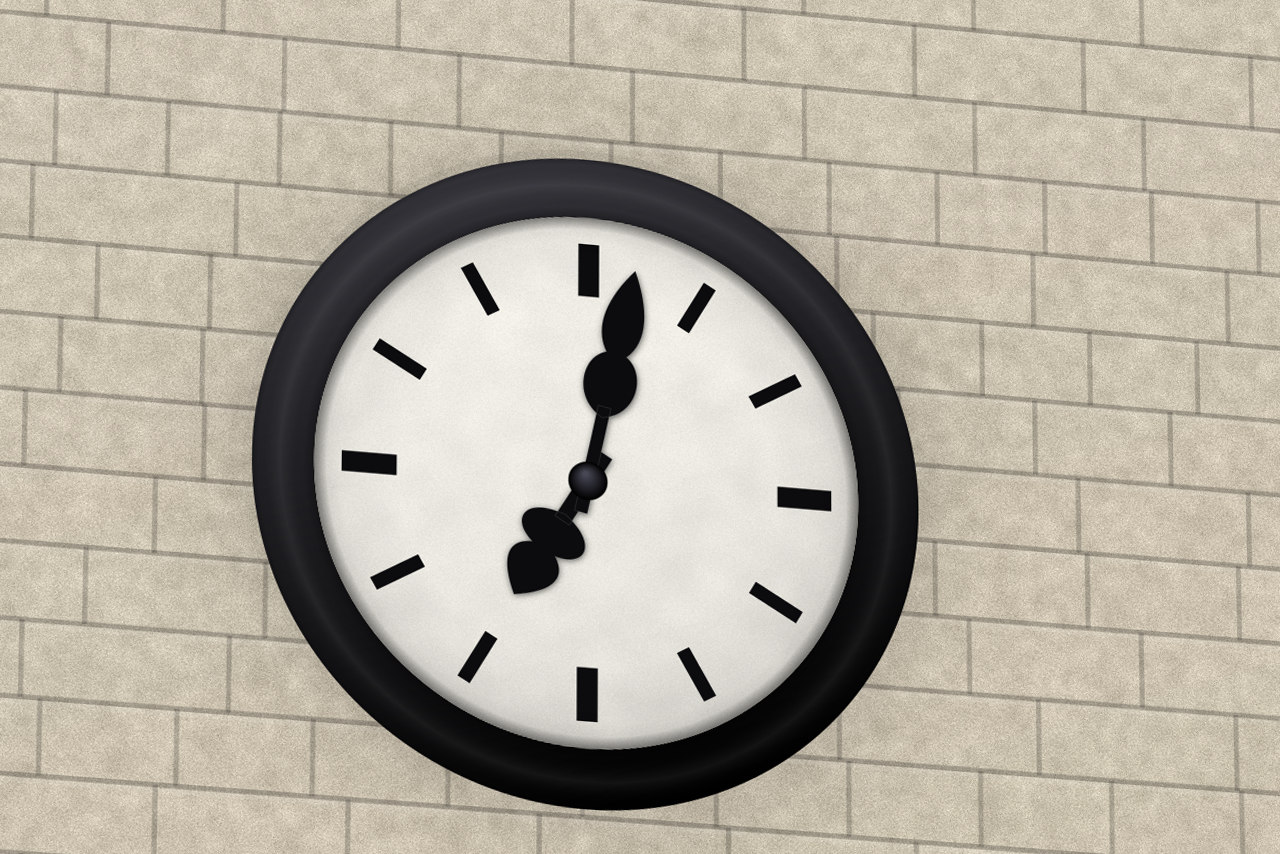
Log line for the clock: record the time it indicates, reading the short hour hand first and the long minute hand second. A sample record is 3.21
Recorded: 7.02
